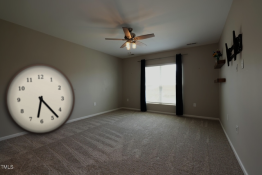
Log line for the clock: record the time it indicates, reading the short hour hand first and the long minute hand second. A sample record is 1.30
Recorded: 6.23
